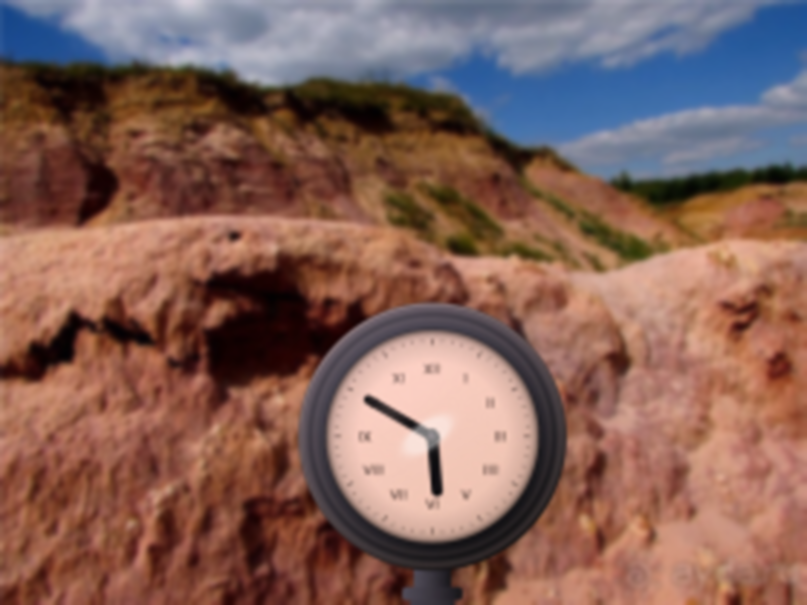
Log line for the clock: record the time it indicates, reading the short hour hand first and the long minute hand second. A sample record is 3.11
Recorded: 5.50
